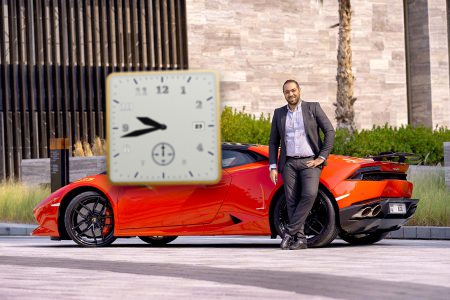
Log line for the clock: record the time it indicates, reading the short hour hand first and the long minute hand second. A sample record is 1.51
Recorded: 9.43
